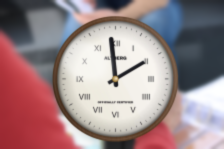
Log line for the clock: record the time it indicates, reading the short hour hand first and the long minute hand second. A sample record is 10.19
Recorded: 1.59
